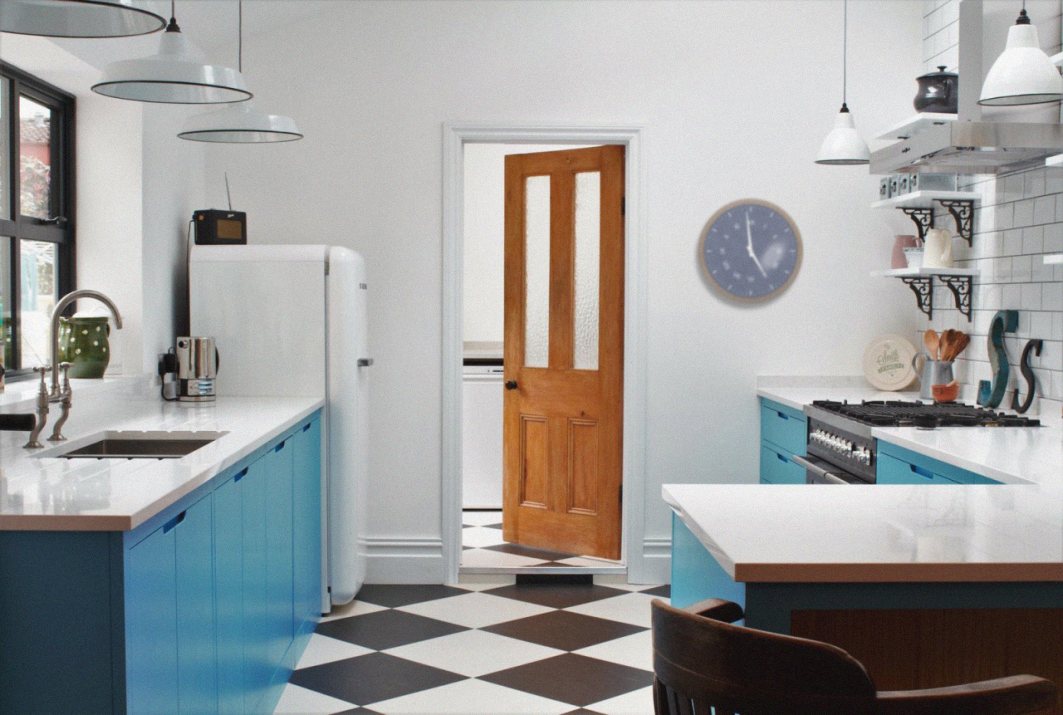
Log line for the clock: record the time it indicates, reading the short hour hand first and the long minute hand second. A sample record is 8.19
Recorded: 4.59
